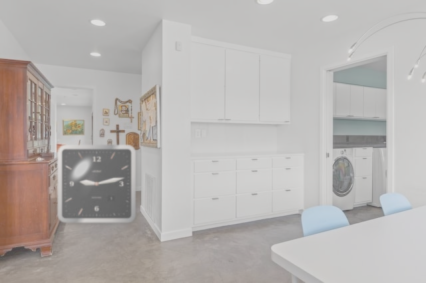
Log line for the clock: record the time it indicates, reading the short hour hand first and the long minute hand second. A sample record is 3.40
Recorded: 9.13
